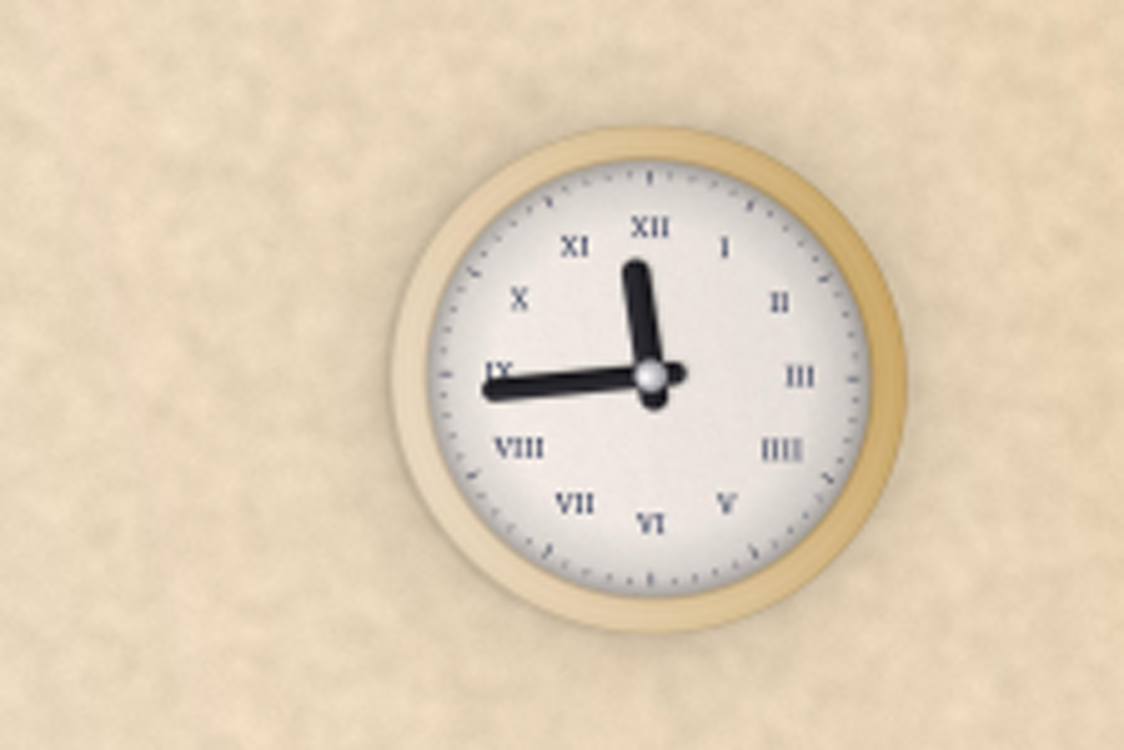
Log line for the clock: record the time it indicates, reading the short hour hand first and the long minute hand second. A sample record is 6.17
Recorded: 11.44
